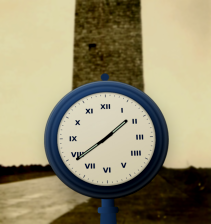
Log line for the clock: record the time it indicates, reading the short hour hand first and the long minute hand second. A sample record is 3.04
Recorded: 1.39
